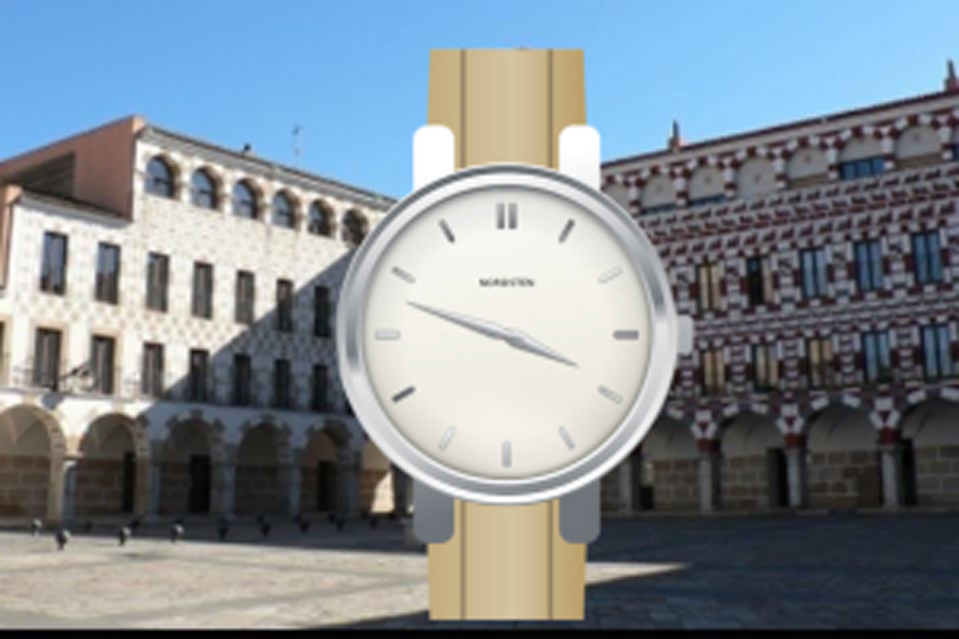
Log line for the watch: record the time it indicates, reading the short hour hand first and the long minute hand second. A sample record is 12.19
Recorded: 3.48
